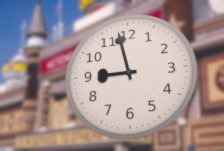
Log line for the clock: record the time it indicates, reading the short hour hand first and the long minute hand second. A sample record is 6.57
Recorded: 8.58
